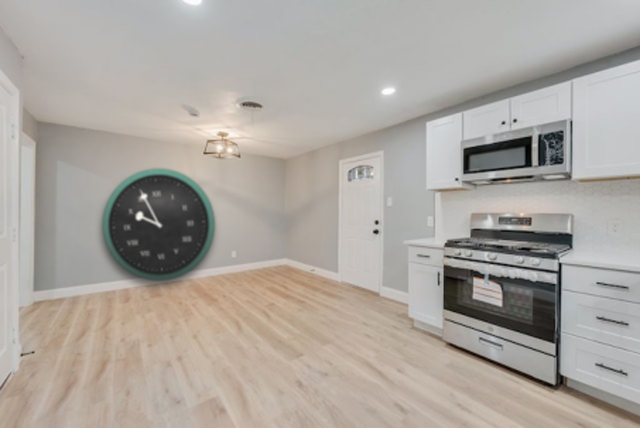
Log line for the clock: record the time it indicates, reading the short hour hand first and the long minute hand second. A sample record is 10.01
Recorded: 9.56
